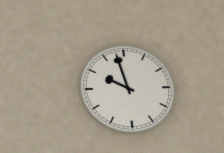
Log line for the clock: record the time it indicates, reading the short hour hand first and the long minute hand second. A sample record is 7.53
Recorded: 9.58
